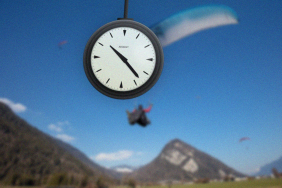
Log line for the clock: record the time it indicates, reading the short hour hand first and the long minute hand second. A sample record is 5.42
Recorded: 10.23
